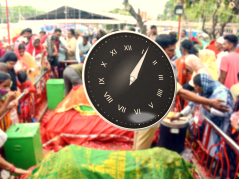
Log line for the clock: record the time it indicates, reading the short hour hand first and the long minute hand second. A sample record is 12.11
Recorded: 1.06
